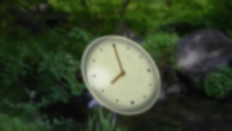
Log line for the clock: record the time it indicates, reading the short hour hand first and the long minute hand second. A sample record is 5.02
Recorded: 8.00
